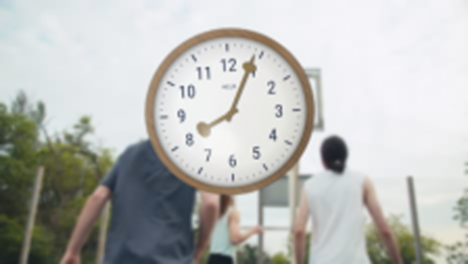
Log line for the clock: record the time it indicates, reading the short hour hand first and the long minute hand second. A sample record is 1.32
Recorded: 8.04
